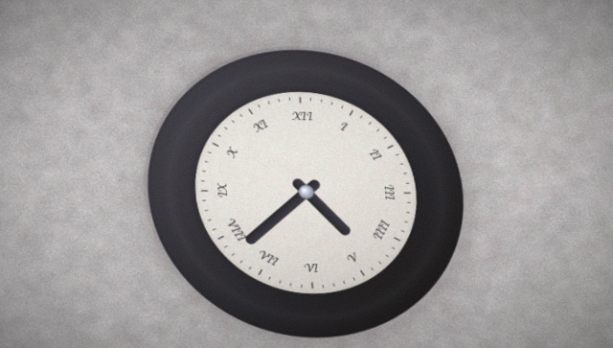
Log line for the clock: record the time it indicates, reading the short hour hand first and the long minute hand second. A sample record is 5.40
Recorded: 4.38
